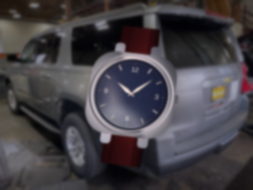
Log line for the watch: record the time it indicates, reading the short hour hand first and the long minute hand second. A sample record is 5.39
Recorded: 10.08
